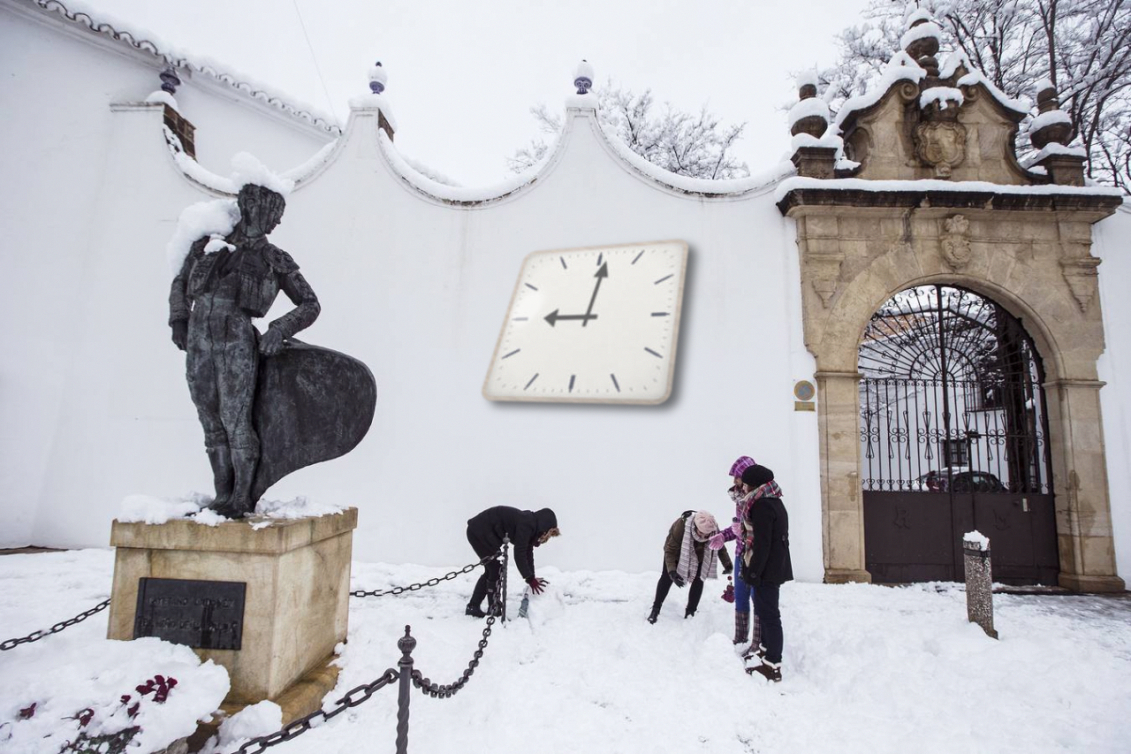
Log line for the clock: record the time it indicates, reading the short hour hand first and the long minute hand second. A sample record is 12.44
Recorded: 9.01
